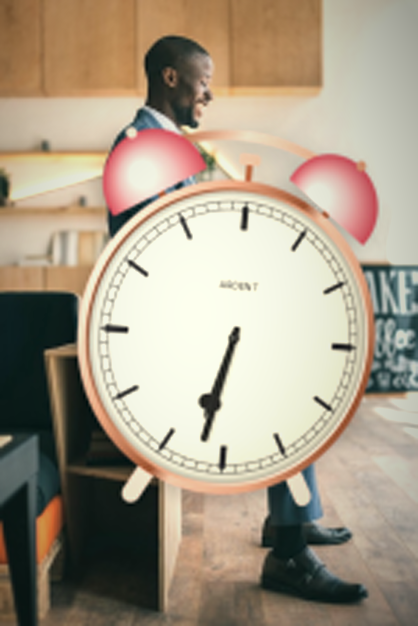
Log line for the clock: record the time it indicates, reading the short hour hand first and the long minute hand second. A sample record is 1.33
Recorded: 6.32
